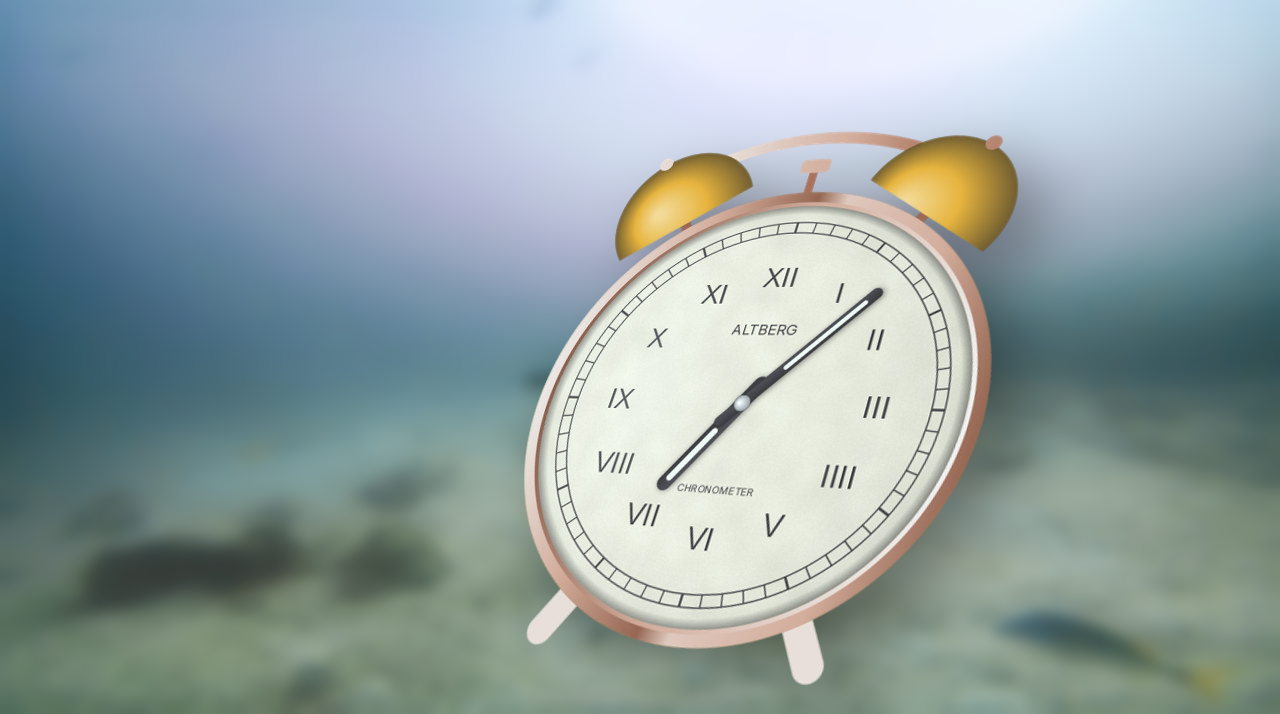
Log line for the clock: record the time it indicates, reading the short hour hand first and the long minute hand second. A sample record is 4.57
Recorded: 7.07
